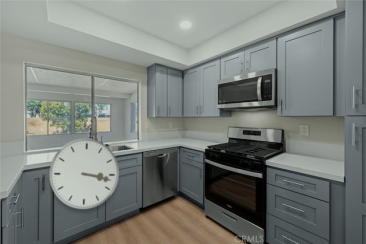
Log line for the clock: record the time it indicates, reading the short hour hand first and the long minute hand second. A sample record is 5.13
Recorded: 3.17
